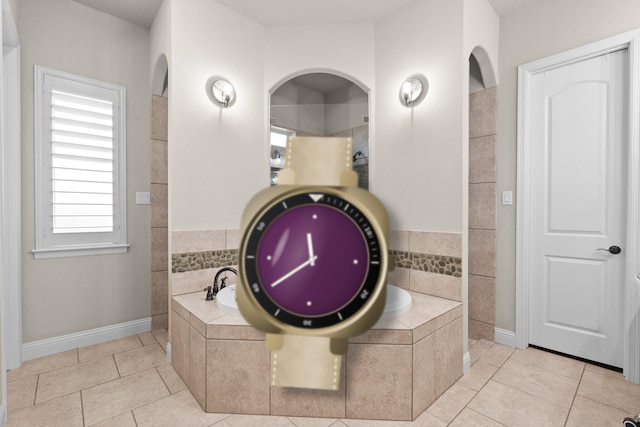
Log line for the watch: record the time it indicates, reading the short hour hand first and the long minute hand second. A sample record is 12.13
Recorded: 11.39
